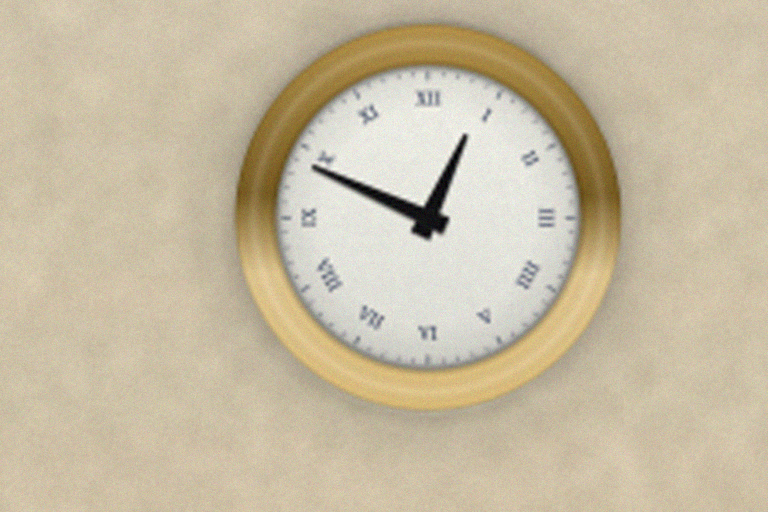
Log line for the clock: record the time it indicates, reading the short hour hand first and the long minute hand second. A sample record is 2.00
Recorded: 12.49
